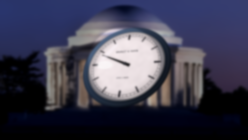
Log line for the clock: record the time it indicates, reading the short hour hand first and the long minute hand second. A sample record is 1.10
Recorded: 9.49
